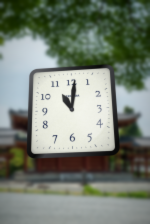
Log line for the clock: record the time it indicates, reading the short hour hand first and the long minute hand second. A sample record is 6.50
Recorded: 11.01
